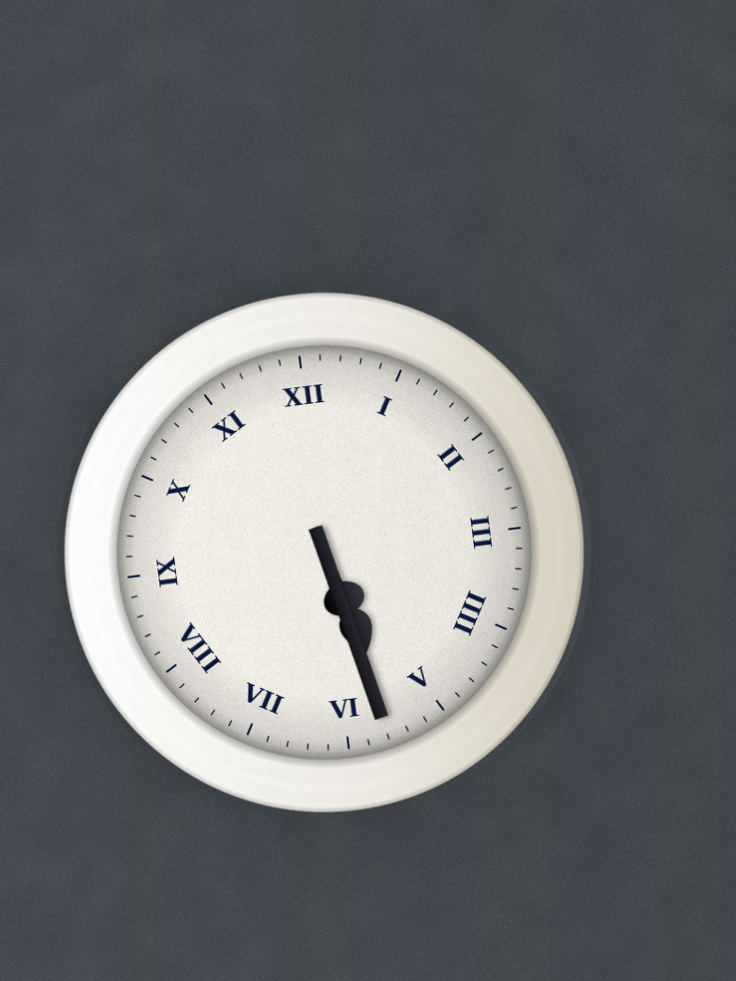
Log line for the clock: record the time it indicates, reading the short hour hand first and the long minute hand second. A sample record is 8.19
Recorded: 5.28
